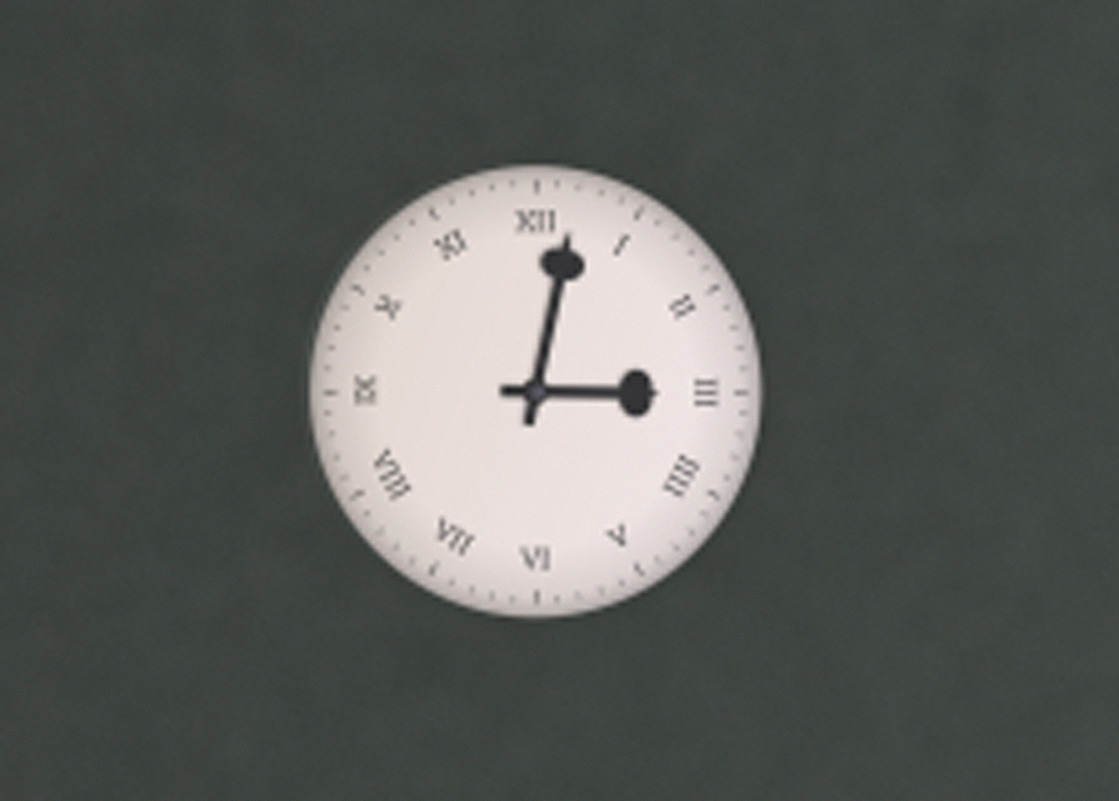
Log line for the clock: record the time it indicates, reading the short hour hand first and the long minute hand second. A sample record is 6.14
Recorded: 3.02
